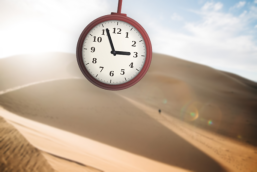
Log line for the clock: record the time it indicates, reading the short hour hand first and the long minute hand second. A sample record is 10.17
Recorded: 2.56
